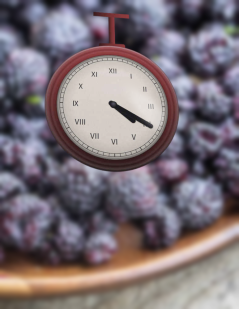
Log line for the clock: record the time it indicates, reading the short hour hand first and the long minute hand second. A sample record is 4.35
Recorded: 4.20
